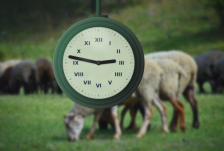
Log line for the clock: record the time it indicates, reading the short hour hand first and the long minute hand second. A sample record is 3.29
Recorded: 2.47
